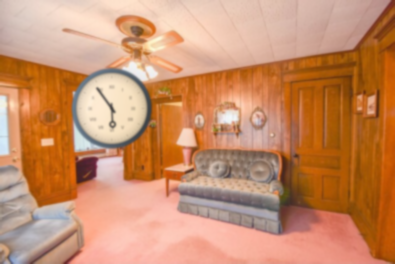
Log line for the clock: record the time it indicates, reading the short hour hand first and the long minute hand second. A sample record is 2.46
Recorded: 5.54
